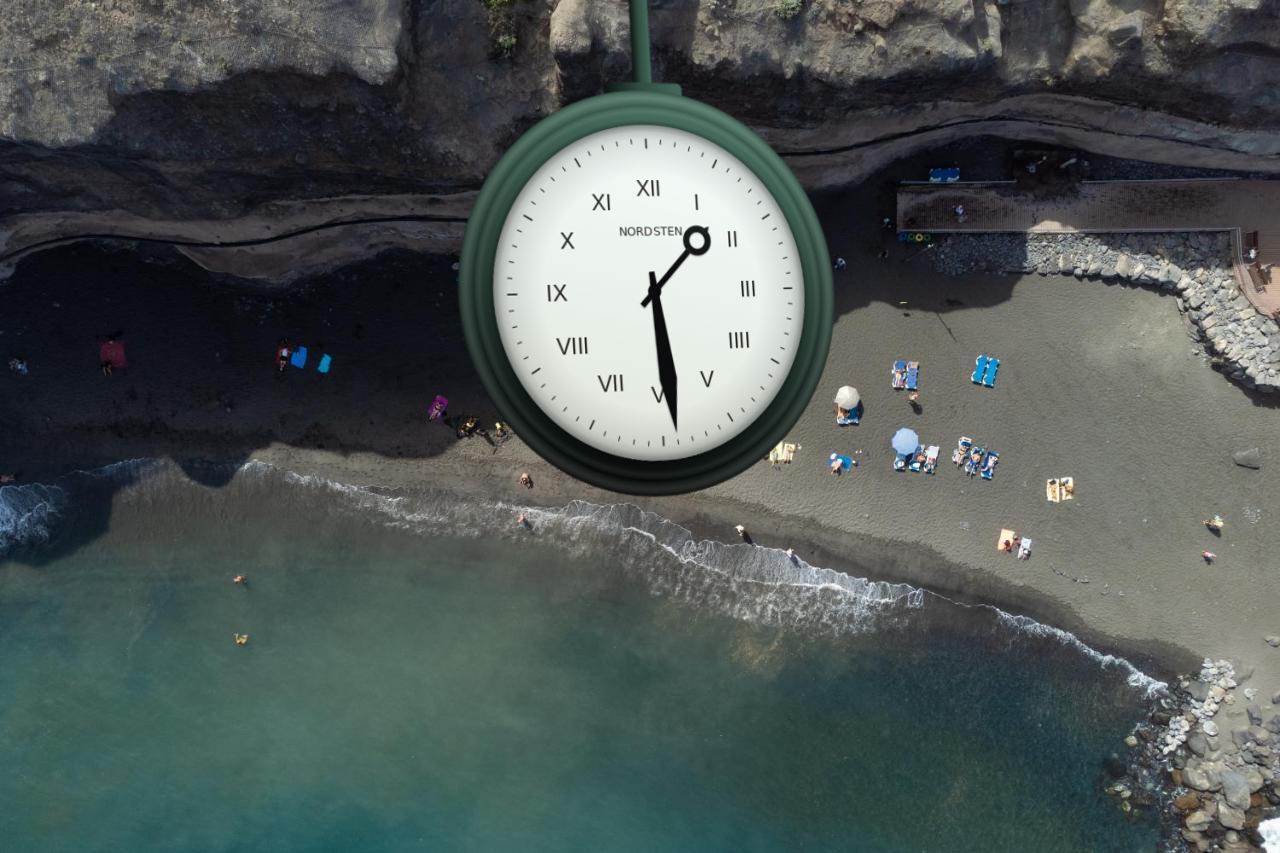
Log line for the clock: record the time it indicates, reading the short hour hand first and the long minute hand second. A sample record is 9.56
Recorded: 1.29
